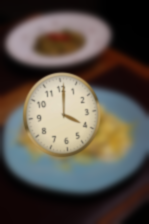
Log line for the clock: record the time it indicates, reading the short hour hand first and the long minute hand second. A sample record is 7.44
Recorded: 4.01
